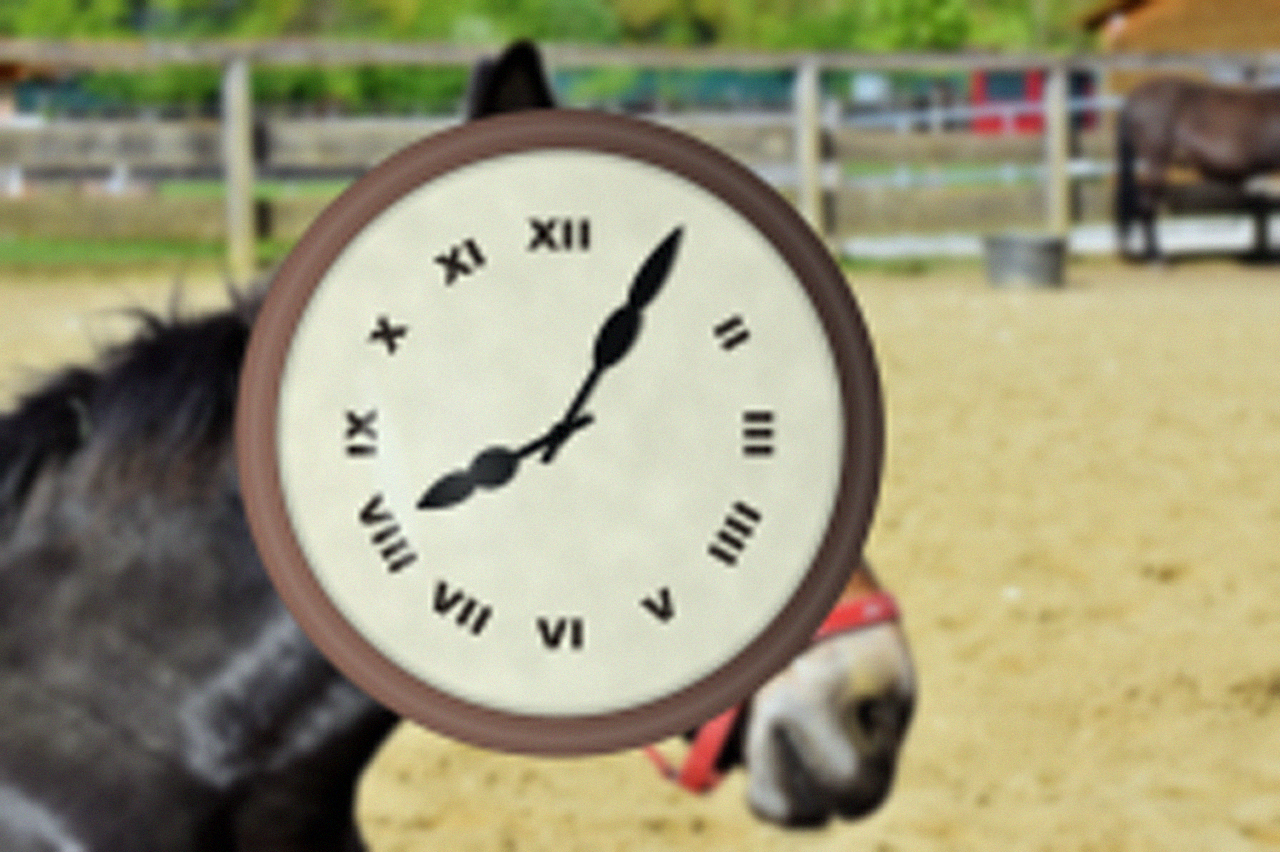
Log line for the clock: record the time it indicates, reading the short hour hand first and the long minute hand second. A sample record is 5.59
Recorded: 8.05
